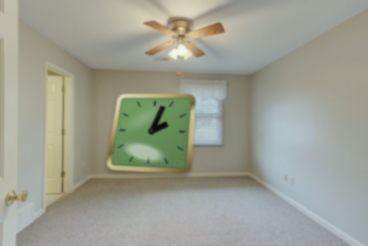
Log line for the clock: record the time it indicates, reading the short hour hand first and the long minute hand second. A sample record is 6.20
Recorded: 2.03
